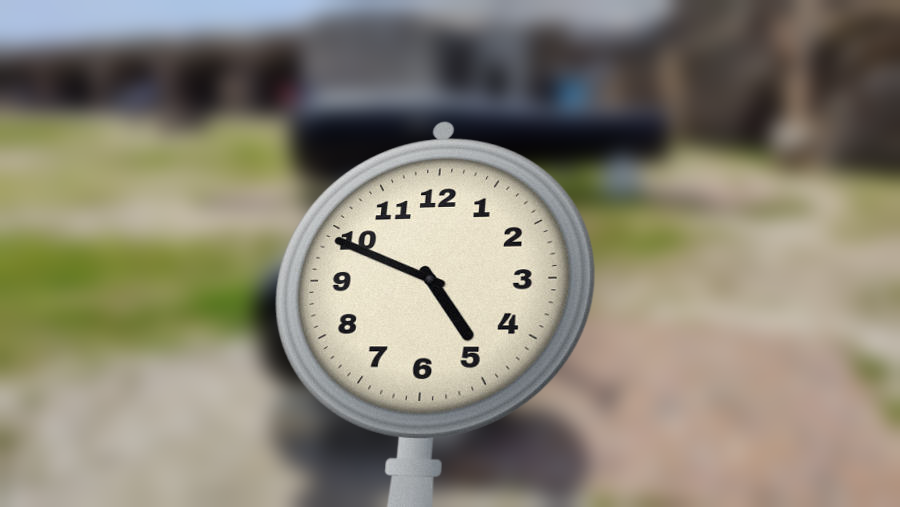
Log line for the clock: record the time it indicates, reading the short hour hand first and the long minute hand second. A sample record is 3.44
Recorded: 4.49
